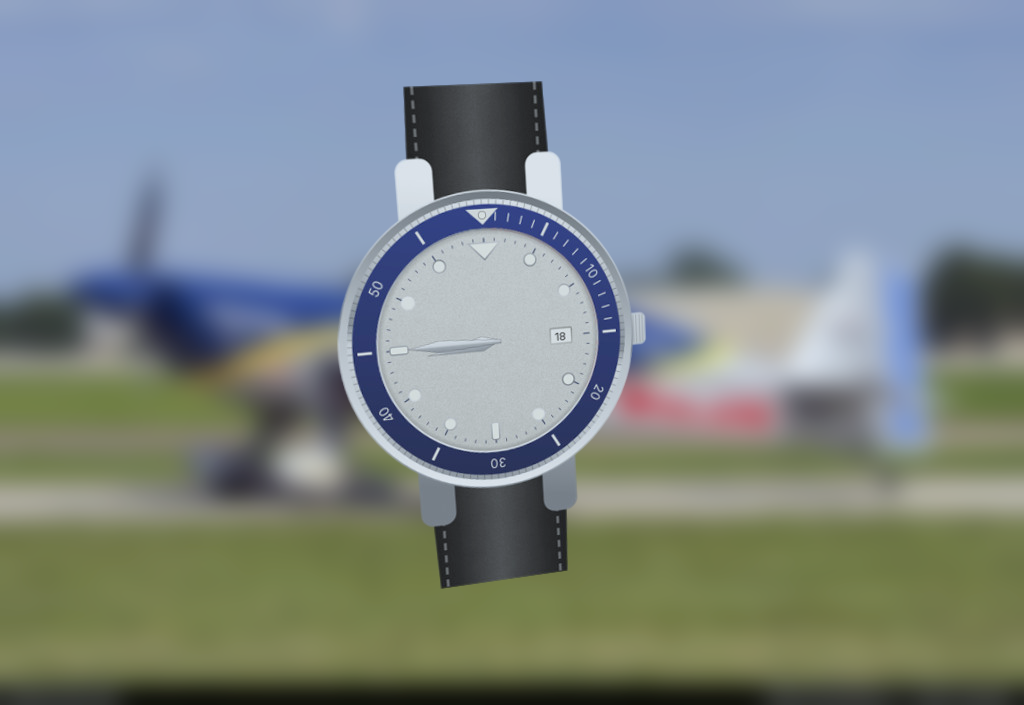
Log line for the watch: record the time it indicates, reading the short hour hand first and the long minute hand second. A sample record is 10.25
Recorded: 8.45
